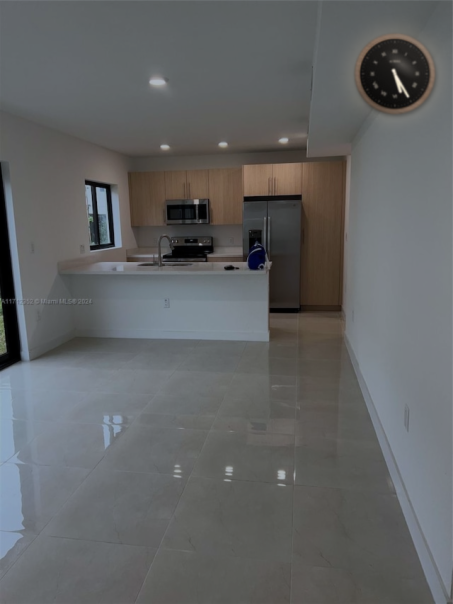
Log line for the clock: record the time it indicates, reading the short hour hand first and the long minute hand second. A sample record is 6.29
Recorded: 5.25
